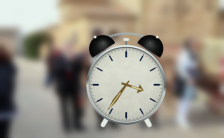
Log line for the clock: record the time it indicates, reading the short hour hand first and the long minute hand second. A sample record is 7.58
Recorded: 3.36
